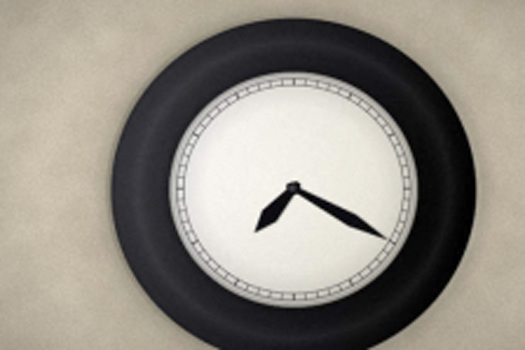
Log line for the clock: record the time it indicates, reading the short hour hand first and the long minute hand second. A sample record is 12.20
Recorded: 7.20
